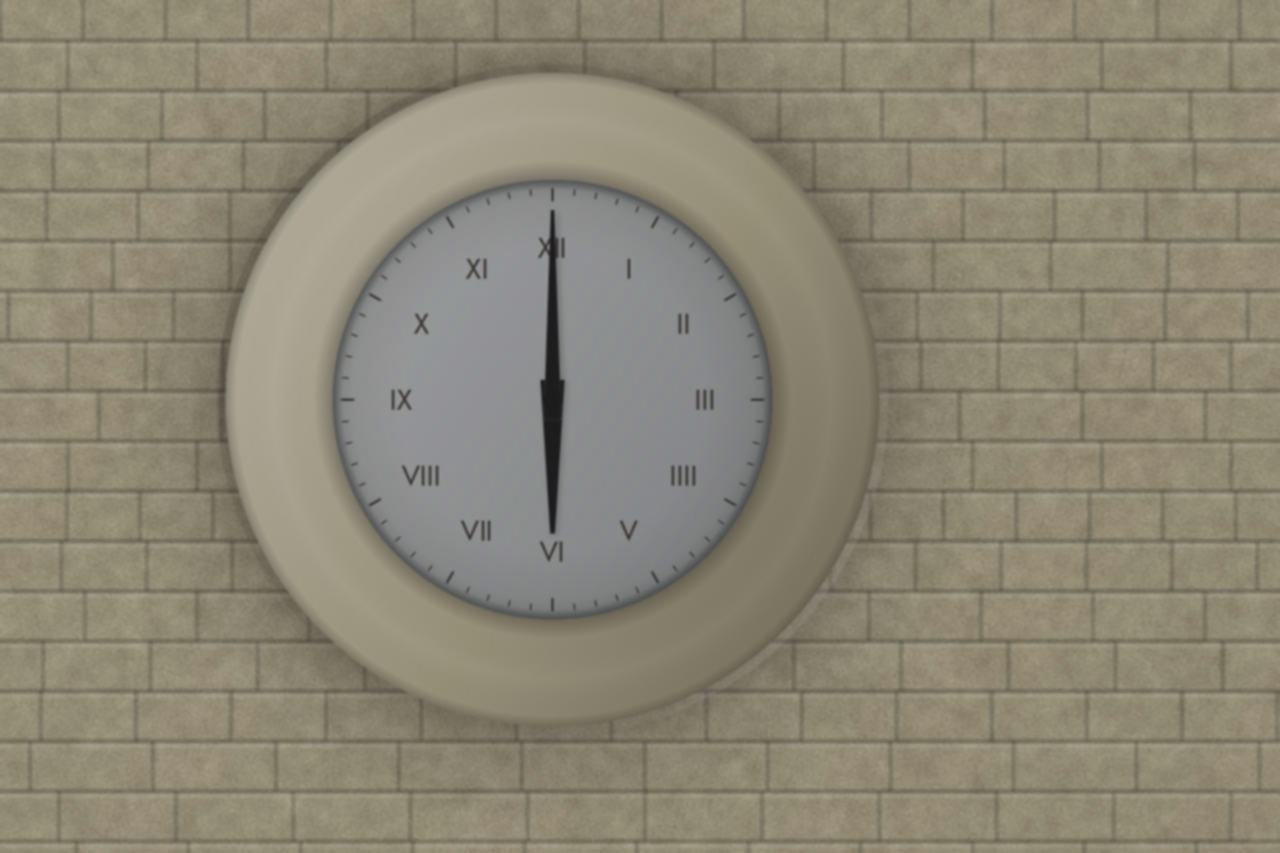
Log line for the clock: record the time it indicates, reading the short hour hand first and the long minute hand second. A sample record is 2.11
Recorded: 6.00
